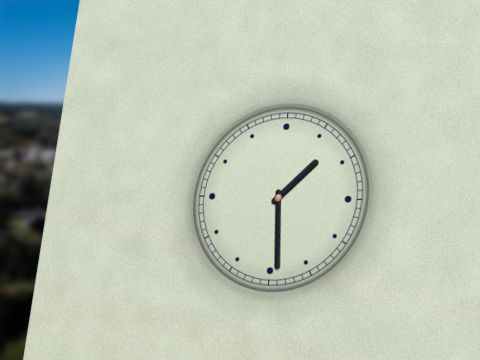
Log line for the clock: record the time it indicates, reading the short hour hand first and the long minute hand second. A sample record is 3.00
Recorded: 1.29
